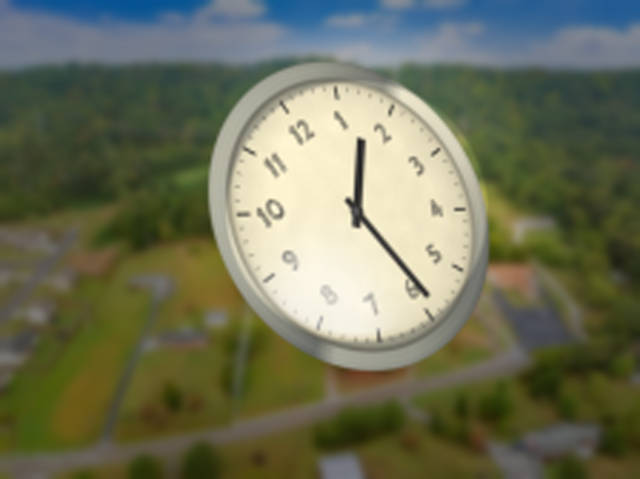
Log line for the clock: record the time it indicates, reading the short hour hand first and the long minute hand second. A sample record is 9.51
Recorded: 1.29
